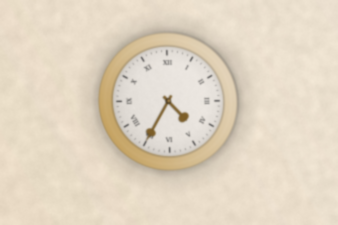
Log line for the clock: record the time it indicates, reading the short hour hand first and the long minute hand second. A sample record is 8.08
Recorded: 4.35
